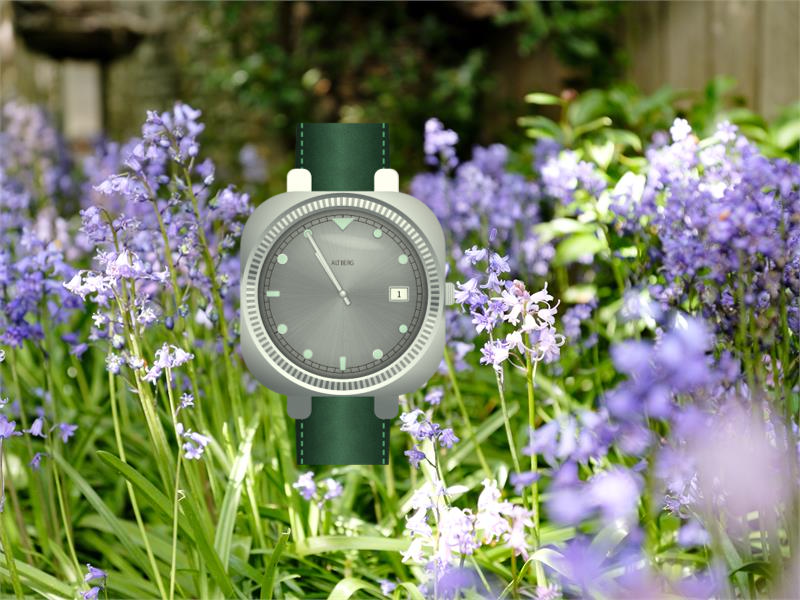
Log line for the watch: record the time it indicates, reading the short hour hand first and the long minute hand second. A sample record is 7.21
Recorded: 10.55
